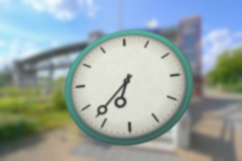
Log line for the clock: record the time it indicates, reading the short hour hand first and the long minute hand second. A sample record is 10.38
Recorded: 6.37
